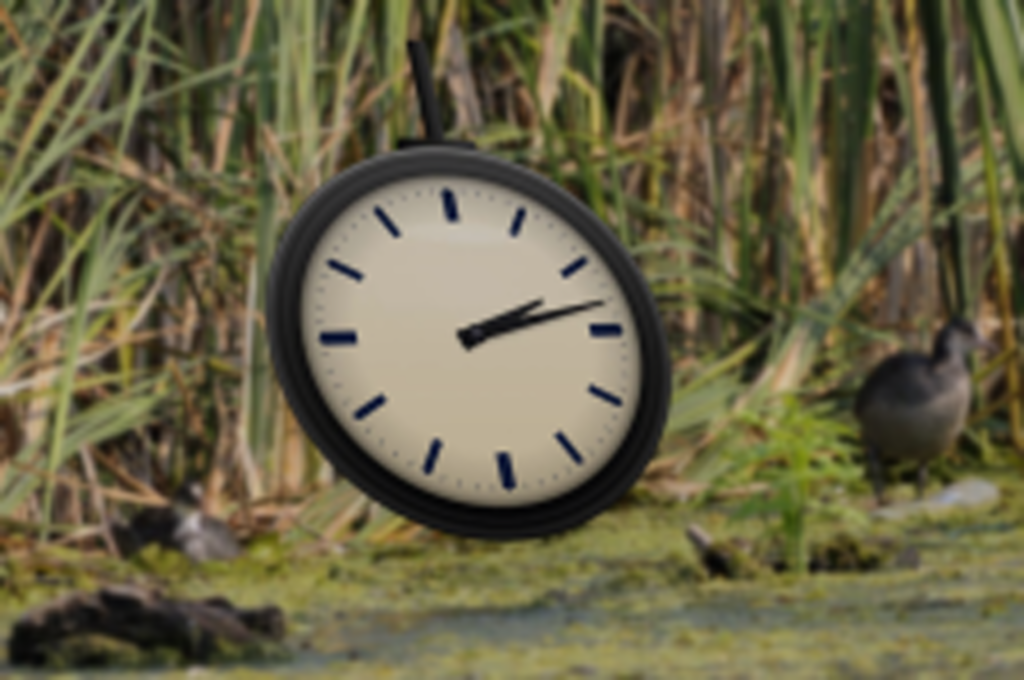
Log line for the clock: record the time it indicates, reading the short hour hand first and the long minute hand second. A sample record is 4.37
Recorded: 2.13
